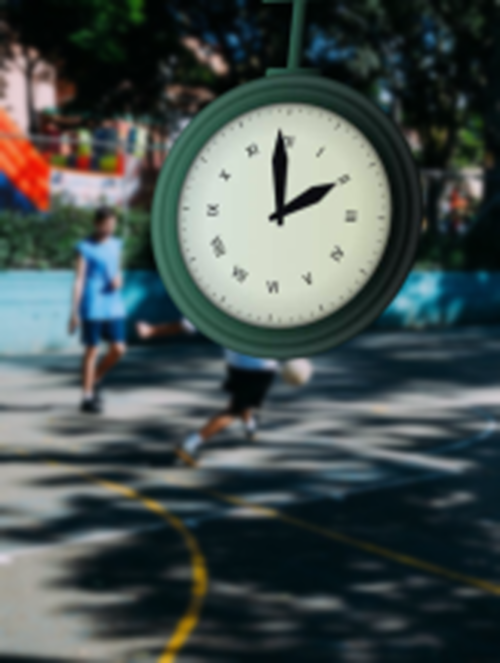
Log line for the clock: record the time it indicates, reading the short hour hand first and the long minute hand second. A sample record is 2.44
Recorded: 1.59
